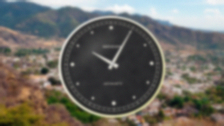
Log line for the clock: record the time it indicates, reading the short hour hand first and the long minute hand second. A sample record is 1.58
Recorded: 10.05
